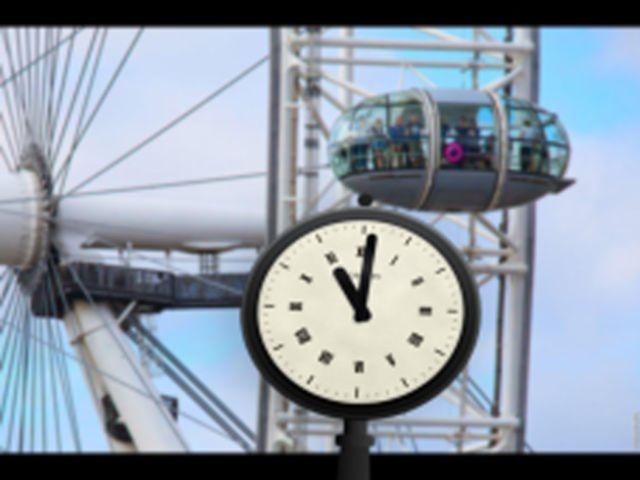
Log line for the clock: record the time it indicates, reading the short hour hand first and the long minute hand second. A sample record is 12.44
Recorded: 11.01
